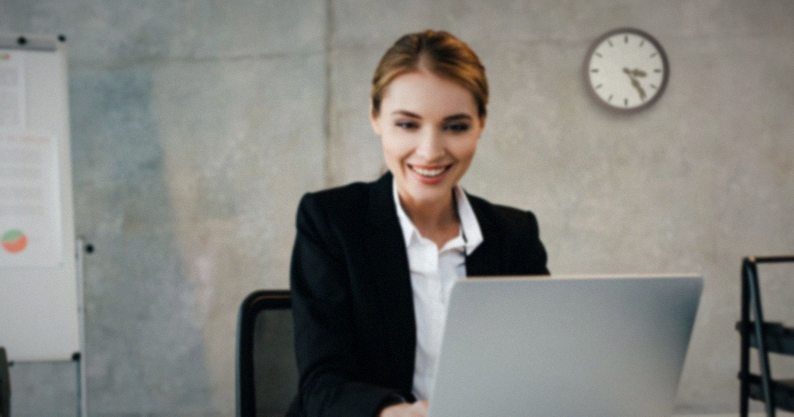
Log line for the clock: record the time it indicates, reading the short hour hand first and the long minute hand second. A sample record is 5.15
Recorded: 3.24
